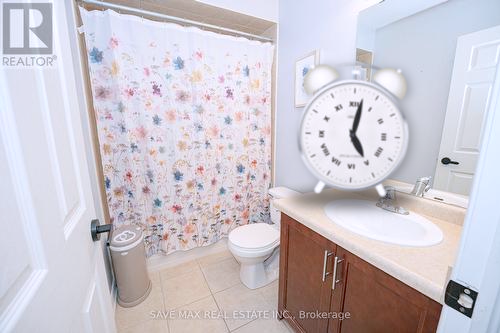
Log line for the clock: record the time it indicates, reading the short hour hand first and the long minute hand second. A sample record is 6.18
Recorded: 5.02
